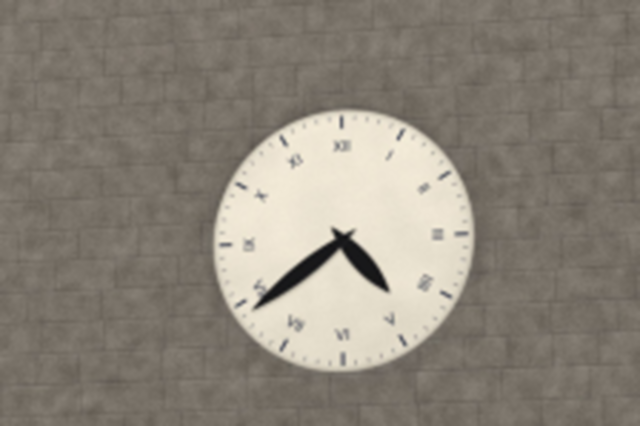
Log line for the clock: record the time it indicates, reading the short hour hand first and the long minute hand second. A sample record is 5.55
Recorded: 4.39
